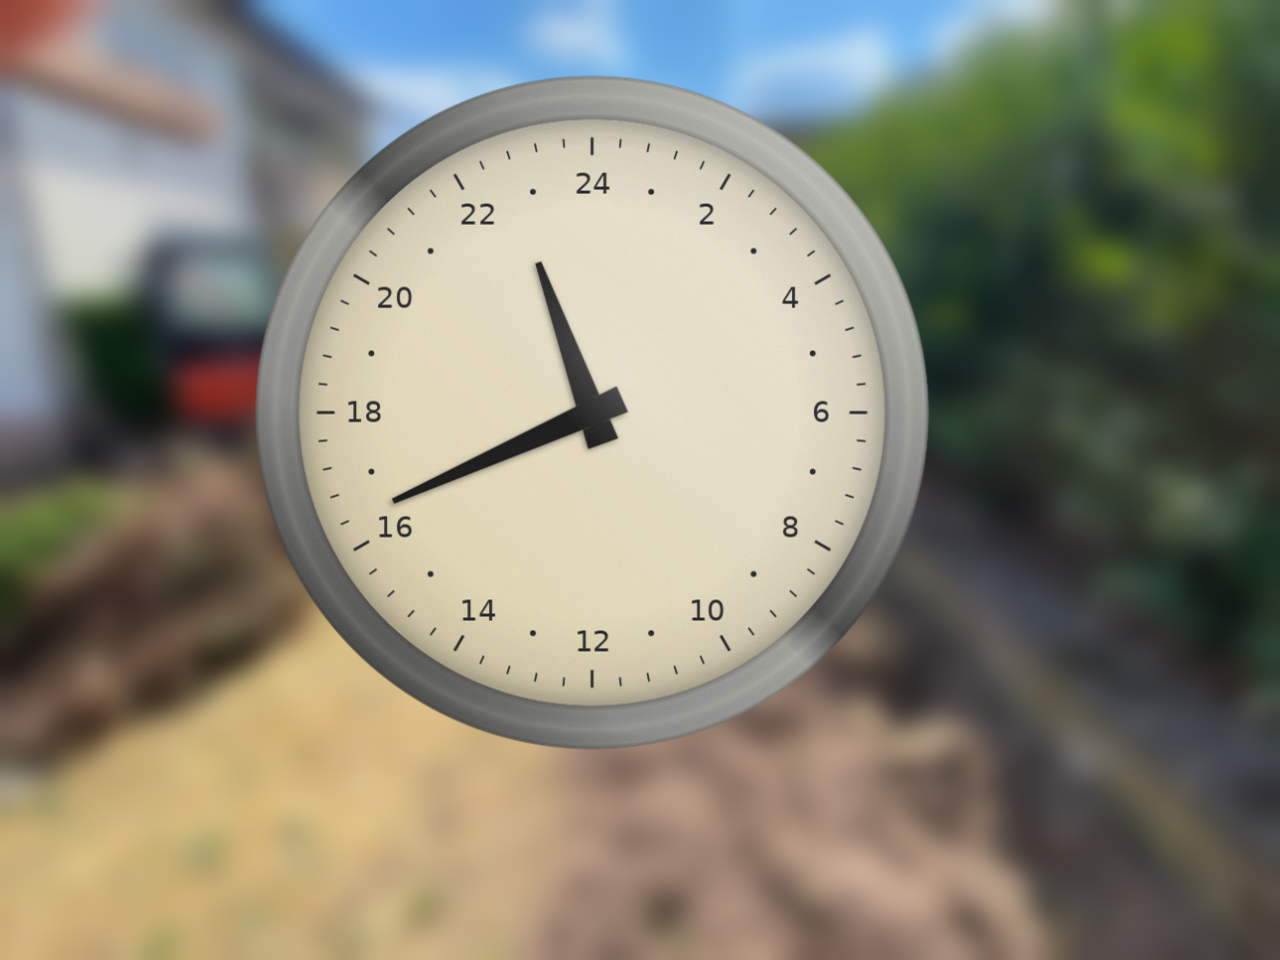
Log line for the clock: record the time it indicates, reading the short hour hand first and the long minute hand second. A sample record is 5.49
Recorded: 22.41
